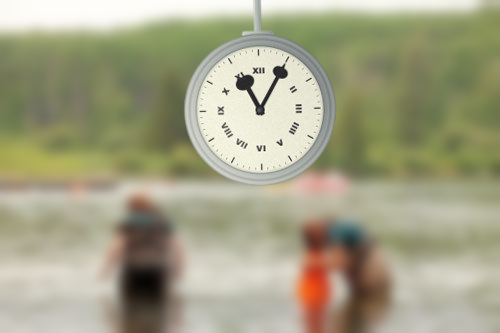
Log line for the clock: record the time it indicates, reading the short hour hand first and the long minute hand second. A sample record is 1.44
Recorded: 11.05
